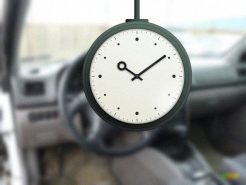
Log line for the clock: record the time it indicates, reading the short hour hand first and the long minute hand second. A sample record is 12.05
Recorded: 10.09
